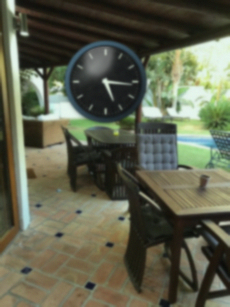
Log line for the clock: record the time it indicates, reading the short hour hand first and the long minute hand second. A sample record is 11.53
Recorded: 5.16
